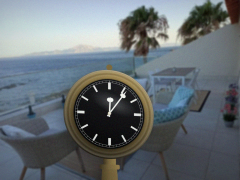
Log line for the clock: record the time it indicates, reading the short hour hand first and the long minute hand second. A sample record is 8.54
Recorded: 12.06
